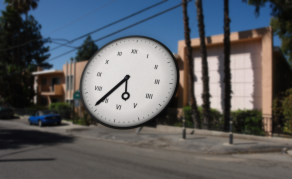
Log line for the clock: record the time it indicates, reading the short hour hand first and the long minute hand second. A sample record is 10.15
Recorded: 5.36
